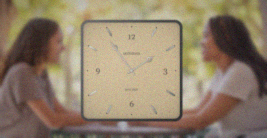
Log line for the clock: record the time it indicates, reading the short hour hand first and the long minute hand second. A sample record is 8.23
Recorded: 1.54
